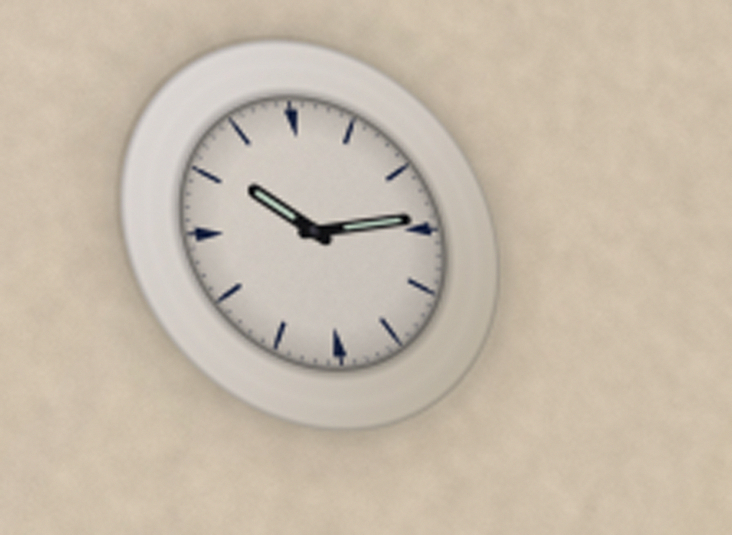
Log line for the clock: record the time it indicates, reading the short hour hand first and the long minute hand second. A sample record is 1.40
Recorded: 10.14
